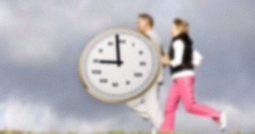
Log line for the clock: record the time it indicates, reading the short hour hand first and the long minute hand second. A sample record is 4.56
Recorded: 8.58
